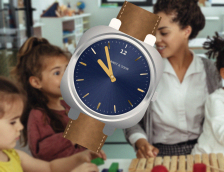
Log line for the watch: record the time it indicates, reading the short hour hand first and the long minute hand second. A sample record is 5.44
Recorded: 9.54
